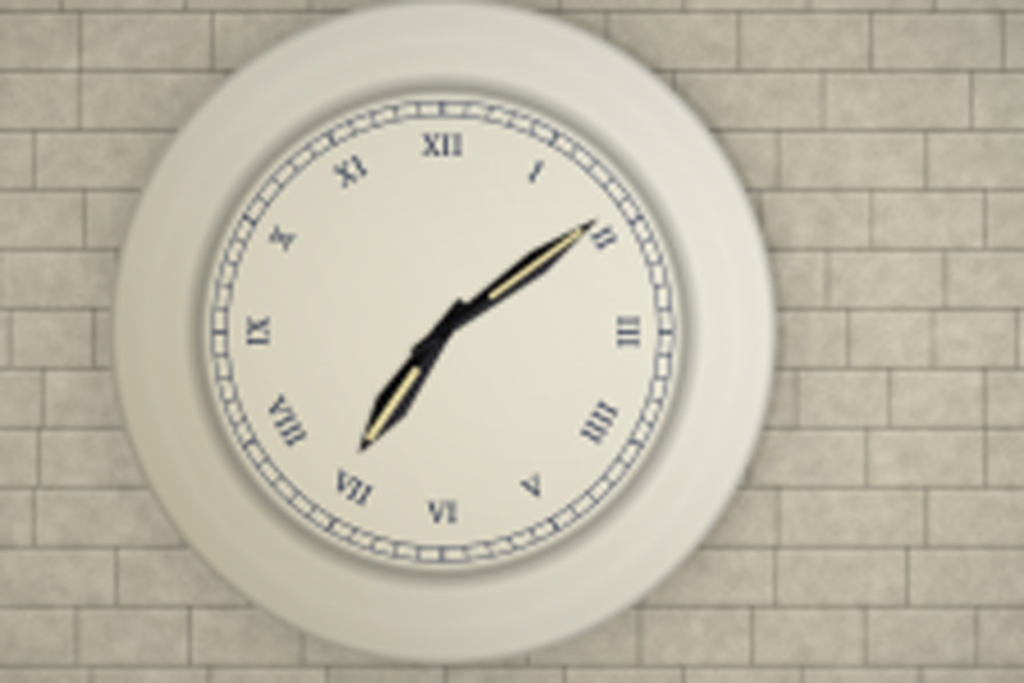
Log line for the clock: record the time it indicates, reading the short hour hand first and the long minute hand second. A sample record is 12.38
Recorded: 7.09
